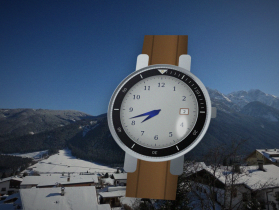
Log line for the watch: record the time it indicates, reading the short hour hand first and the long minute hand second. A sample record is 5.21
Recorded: 7.42
